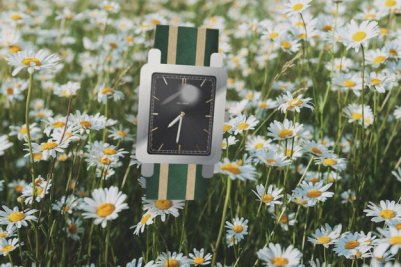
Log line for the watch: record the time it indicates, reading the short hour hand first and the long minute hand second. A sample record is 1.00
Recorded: 7.31
